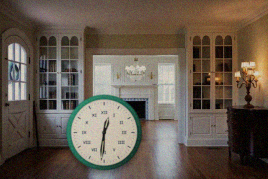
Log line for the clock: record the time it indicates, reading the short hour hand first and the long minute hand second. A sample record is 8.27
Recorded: 12.31
